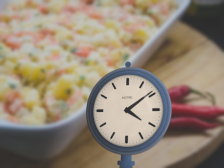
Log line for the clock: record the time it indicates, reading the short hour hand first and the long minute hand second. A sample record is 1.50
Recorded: 4.09
